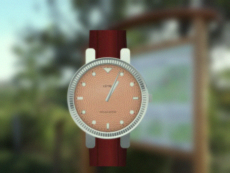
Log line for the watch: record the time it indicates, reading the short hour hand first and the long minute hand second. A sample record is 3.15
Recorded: 1.04
